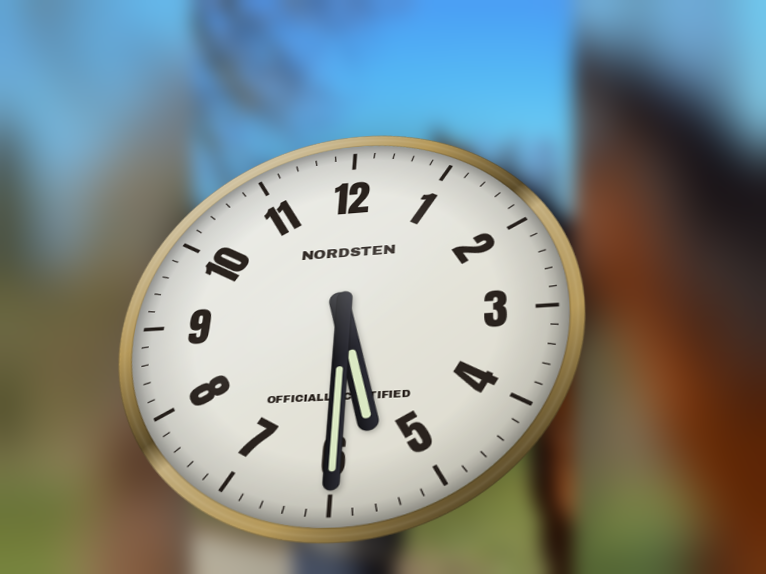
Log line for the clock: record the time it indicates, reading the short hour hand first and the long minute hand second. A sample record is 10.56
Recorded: 5.30
